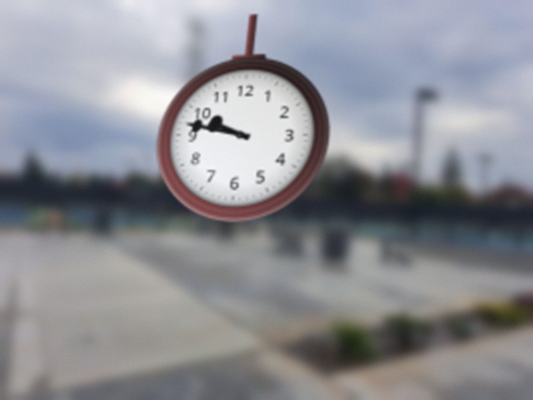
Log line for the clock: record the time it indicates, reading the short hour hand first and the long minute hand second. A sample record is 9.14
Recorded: 9.47
